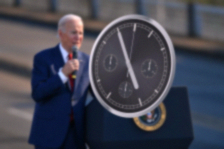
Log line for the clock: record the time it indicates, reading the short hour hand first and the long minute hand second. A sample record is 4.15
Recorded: 4.55
